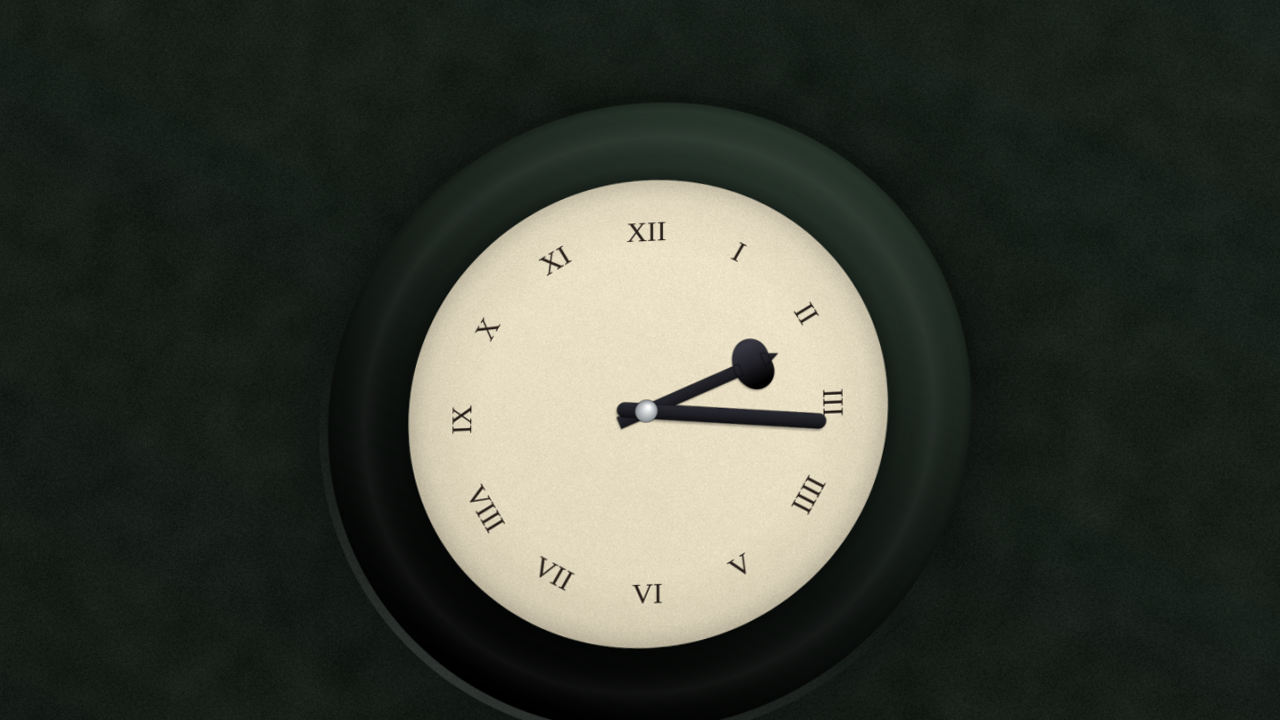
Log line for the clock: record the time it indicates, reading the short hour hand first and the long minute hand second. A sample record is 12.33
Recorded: 2.16
